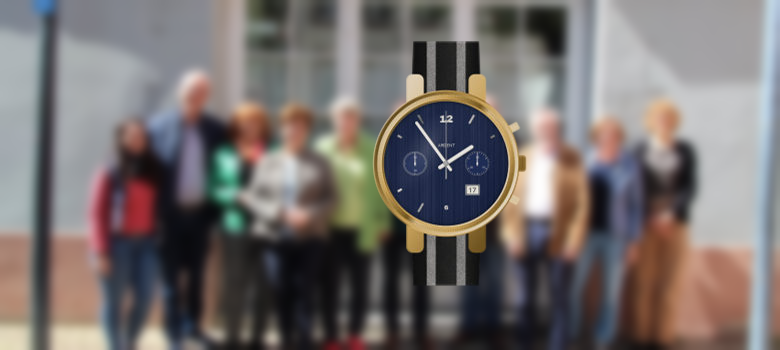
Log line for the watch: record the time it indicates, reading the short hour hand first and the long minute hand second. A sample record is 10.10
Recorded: 1.54
